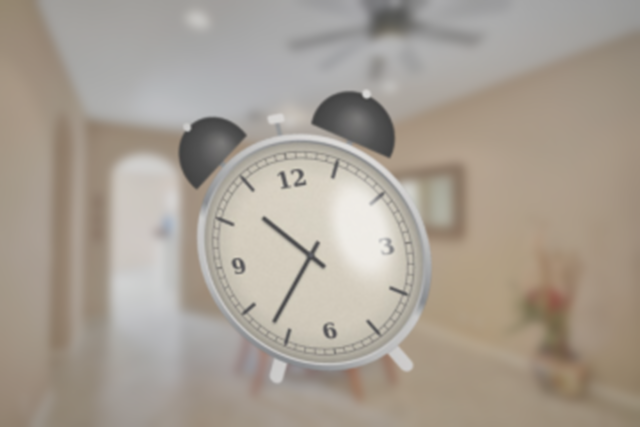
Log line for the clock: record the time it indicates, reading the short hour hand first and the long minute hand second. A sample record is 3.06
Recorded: 10.37
